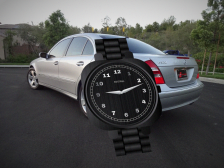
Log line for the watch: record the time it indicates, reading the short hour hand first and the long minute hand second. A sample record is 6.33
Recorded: 9.12
